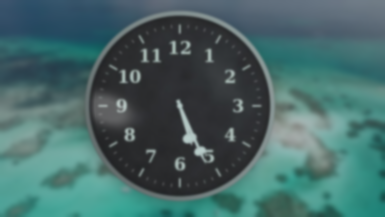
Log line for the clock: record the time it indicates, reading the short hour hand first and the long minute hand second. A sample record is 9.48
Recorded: 5.26
